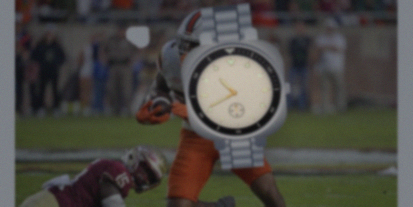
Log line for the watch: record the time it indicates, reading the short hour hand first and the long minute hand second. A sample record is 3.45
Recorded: 10.41
